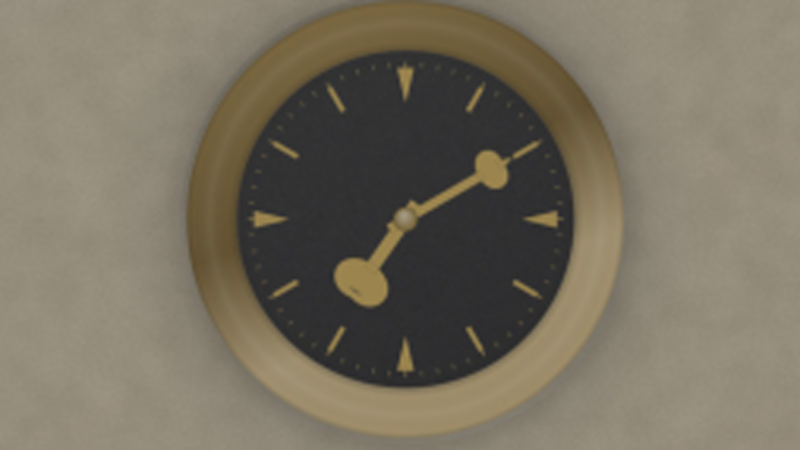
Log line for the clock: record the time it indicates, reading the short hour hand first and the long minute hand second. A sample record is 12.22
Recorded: 7.10
